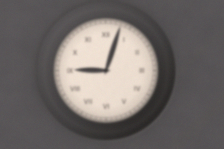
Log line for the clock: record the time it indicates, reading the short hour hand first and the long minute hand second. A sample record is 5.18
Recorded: 9.03
